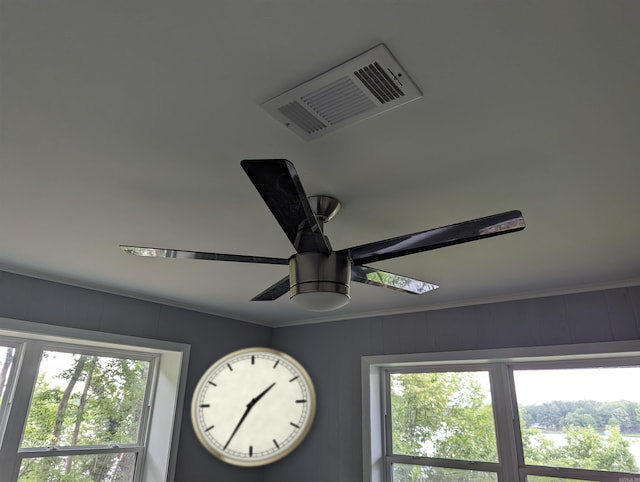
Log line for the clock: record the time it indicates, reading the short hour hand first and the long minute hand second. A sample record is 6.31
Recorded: 1.35
